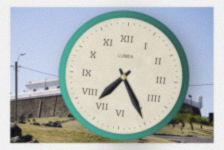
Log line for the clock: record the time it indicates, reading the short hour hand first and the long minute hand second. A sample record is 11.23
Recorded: 7.25
